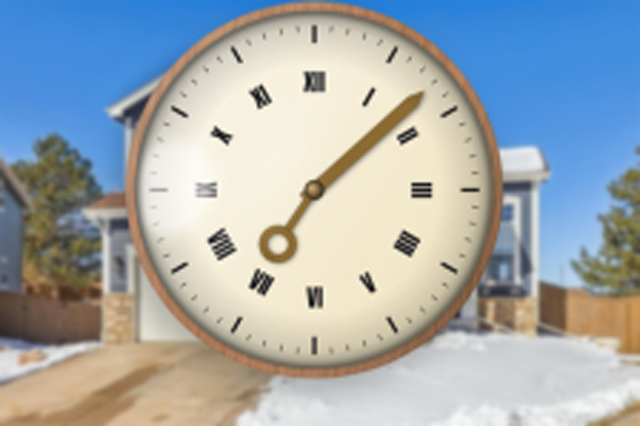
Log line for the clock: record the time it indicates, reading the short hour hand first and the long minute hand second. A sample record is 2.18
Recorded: 7.08
